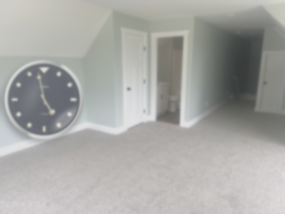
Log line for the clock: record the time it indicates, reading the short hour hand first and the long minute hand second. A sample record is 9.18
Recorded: 4.58
